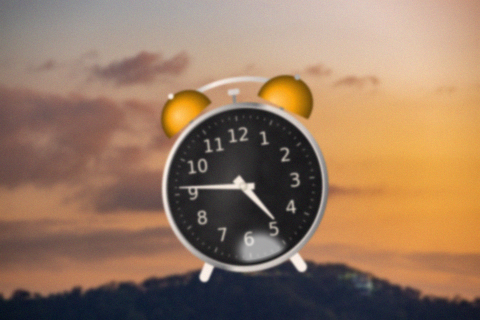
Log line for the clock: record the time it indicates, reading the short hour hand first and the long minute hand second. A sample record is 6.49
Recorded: 4.46
